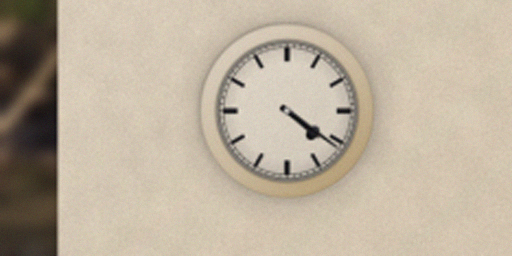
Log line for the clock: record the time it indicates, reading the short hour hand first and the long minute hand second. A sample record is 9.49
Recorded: 4.21
